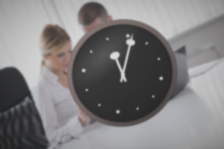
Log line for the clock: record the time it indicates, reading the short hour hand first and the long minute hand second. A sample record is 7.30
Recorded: 11.01
